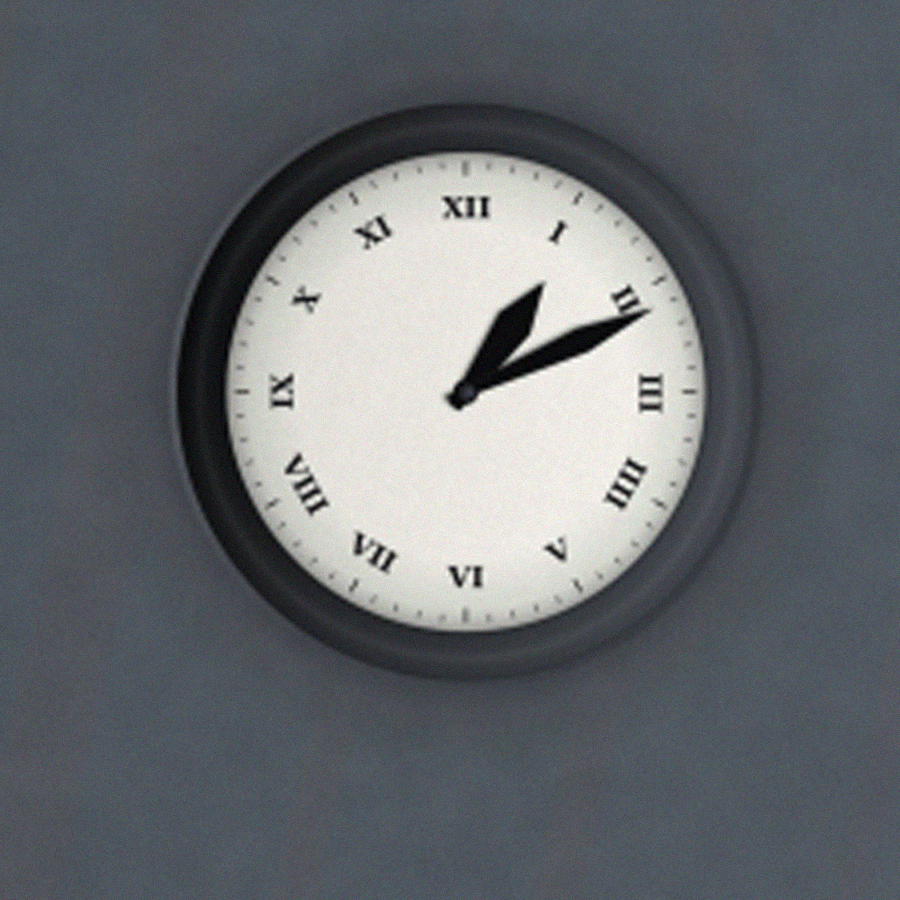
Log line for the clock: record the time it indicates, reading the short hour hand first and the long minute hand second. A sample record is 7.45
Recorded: 1.11
